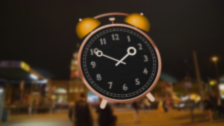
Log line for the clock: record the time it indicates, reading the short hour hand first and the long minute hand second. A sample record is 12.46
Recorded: 1.50
